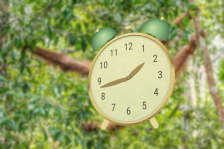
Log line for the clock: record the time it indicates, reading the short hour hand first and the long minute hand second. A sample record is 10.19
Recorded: 1.43
